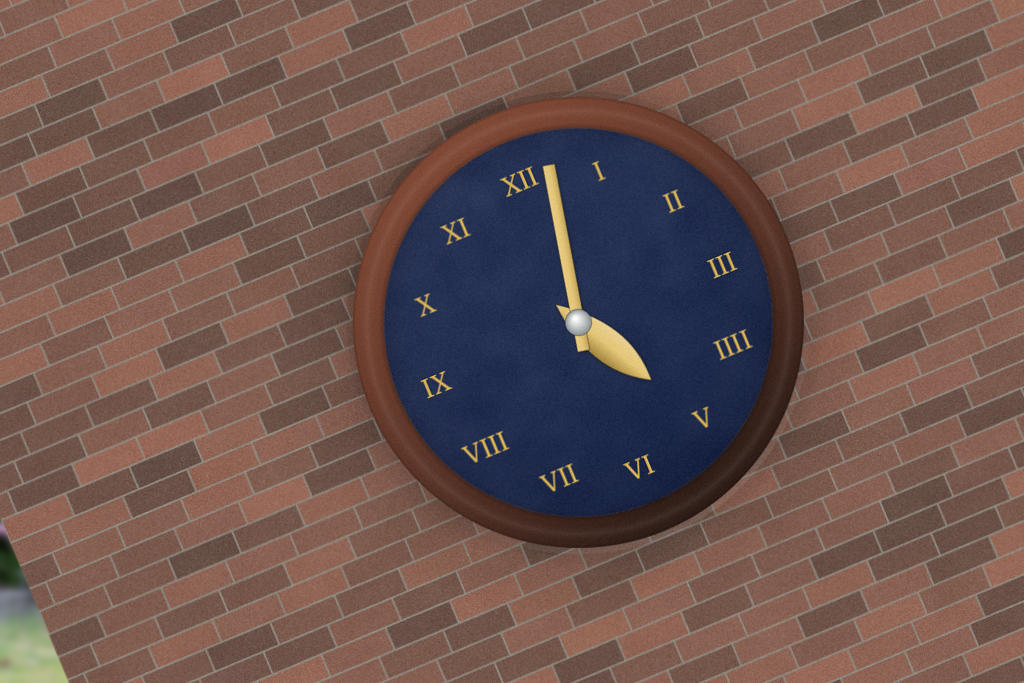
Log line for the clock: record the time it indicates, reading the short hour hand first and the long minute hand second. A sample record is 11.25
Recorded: 5.02
